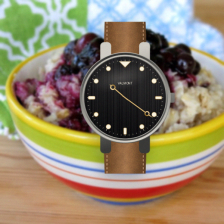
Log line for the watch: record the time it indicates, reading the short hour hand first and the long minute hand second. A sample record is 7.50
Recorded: 10.21
